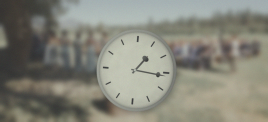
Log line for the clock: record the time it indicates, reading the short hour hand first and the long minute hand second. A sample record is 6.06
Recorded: 1.16
